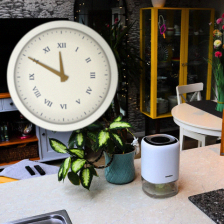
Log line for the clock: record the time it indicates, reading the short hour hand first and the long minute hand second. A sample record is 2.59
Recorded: 11.50
